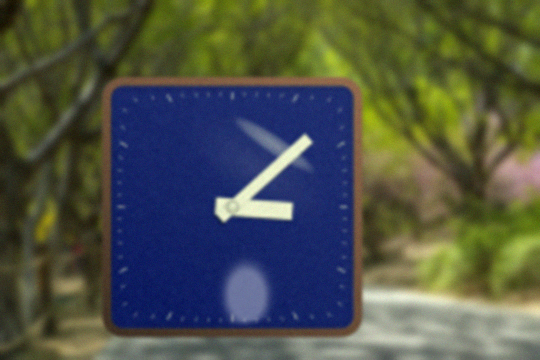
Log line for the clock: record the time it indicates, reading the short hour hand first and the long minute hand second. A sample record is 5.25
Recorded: 3.08
